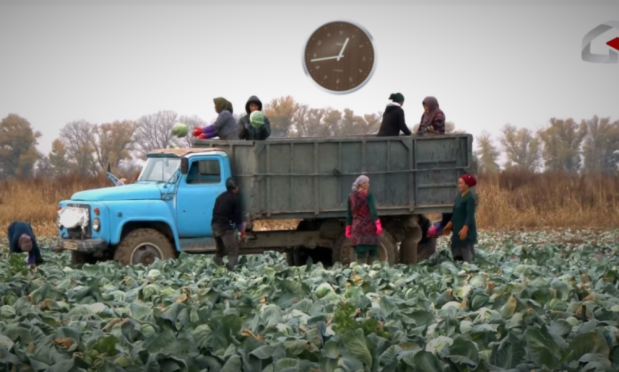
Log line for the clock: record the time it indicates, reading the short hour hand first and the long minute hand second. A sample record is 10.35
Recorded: 12.43
